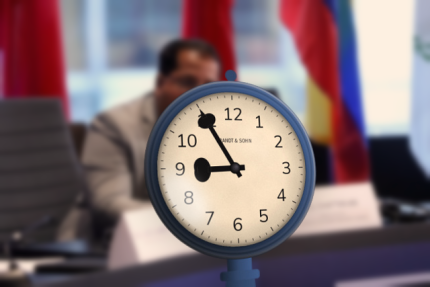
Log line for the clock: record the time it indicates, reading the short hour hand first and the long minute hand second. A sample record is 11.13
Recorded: 8.55
